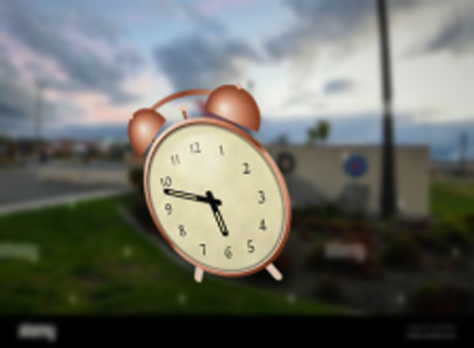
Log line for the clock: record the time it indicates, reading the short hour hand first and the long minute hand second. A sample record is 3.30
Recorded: 5.48
